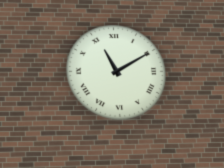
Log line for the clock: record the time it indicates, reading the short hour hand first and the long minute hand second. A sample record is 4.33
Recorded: 11.10
